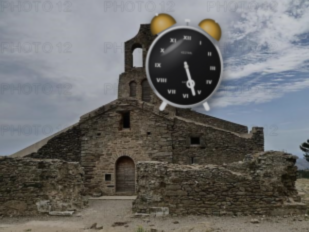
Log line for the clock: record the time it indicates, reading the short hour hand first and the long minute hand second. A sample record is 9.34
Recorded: 5.27
